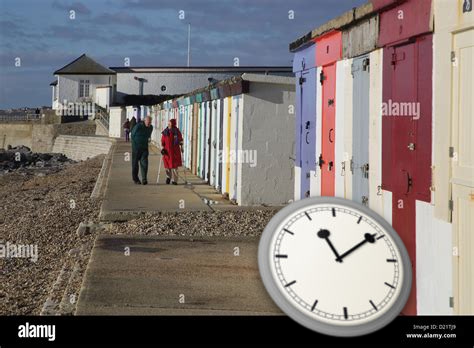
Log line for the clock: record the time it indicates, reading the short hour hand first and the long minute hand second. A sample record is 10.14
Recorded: 11.09
